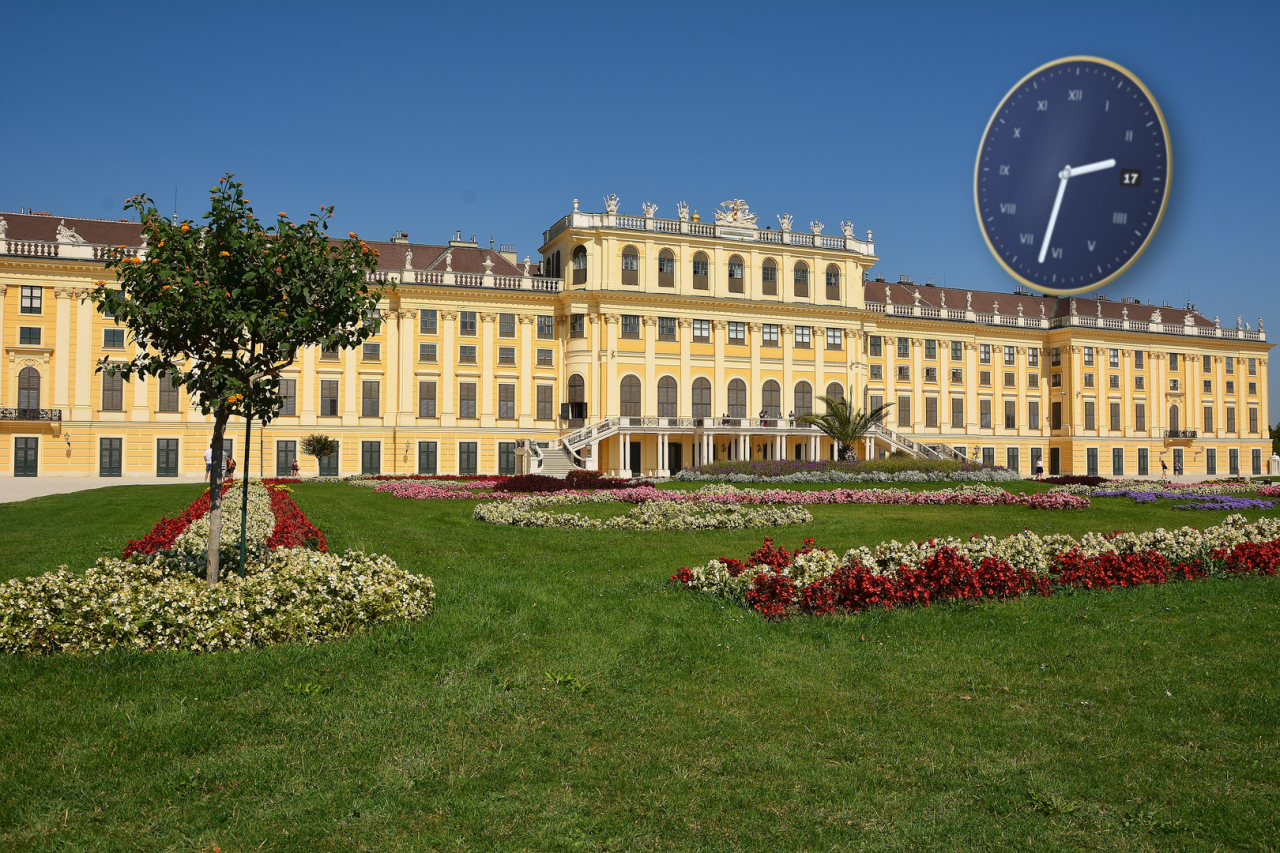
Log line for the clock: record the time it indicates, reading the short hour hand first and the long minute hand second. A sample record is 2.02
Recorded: 2.32
